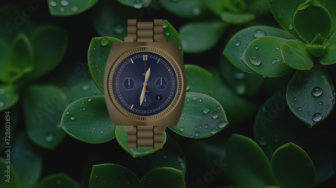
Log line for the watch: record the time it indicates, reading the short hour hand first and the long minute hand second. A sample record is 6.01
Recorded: 12.32
